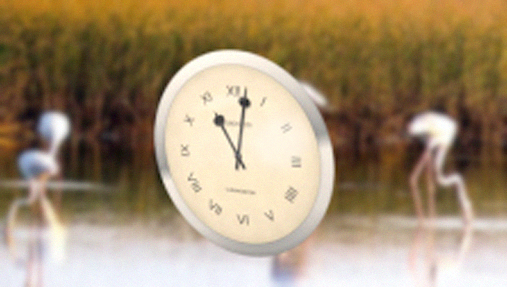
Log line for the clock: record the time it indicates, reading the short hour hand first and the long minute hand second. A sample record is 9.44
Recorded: 11.02
